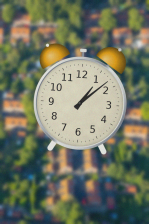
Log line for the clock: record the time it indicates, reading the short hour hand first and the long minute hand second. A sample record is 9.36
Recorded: 1.08
